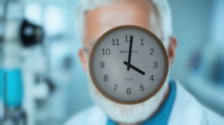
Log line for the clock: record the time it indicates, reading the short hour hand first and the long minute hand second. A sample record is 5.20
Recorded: 4.01
